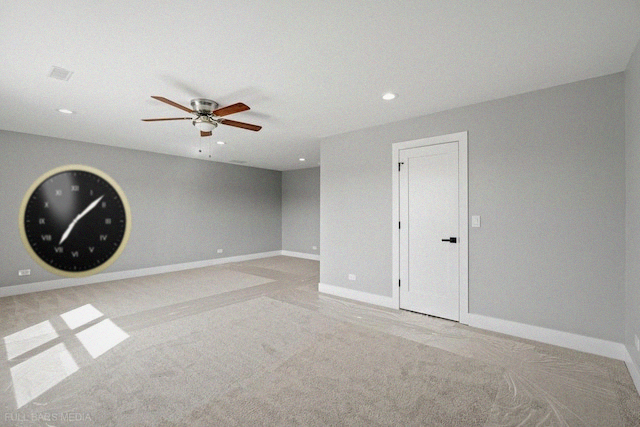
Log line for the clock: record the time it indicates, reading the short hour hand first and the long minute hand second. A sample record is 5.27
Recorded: 7.08
